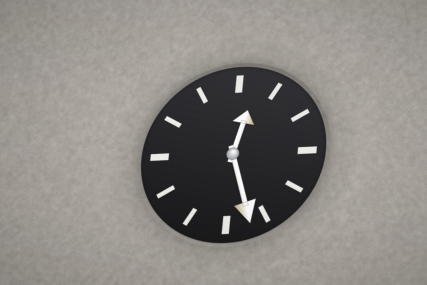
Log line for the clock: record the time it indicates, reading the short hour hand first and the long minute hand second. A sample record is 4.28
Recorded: 12.27
